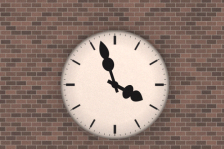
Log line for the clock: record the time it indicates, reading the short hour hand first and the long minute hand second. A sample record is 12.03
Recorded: 3.57
